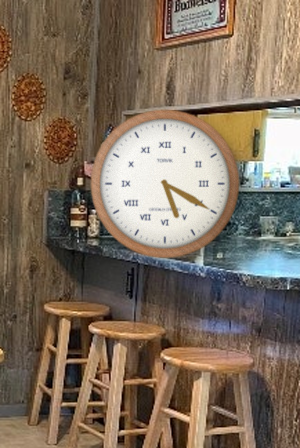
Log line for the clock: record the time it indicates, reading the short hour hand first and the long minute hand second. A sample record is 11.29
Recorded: 5.20
